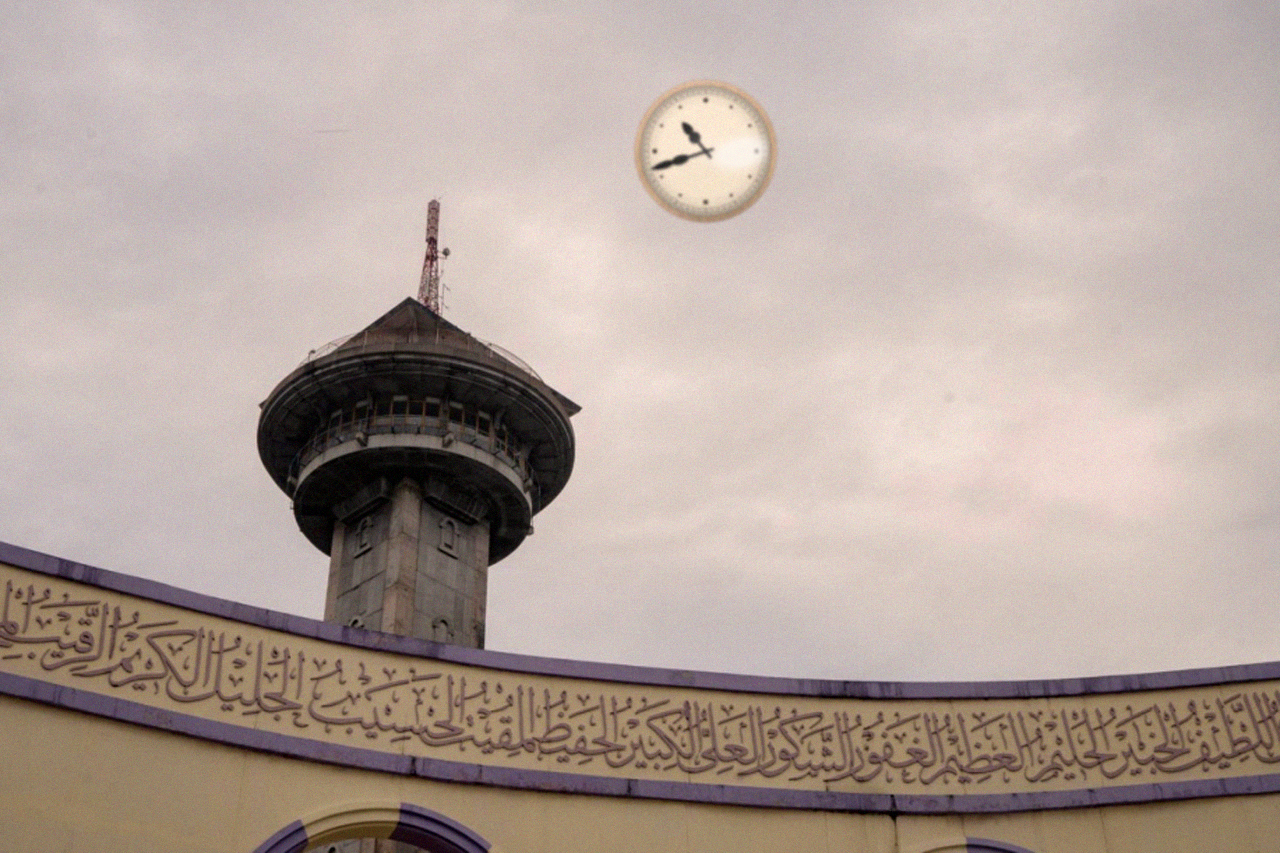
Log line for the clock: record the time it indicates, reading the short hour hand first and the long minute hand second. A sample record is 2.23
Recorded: 10.42
